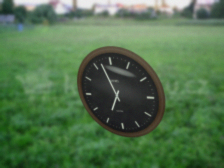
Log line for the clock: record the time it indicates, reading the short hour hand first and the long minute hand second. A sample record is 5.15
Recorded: 6.57
